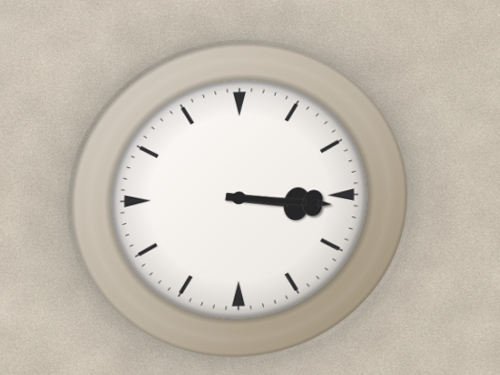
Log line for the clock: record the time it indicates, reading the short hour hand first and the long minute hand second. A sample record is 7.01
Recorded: 3.16
